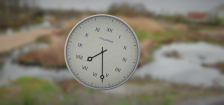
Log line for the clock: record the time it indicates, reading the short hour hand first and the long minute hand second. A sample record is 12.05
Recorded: 7.27
